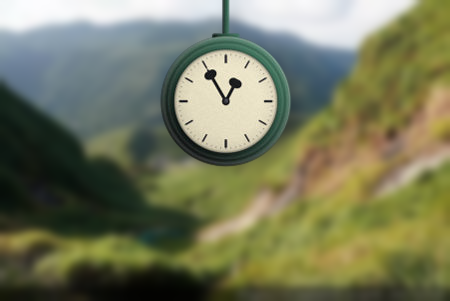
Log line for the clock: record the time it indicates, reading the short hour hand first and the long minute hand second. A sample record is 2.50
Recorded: 12.55
